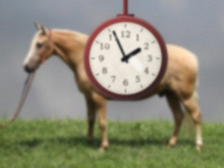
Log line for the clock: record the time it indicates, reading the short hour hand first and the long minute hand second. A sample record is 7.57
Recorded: 1.56
